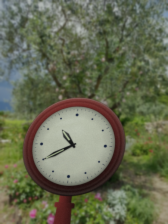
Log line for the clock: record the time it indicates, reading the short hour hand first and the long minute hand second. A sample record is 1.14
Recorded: 10.40
